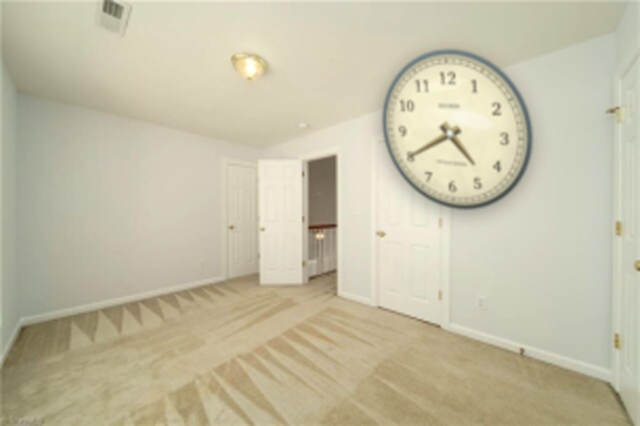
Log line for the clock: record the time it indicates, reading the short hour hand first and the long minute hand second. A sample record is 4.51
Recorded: 4.40
